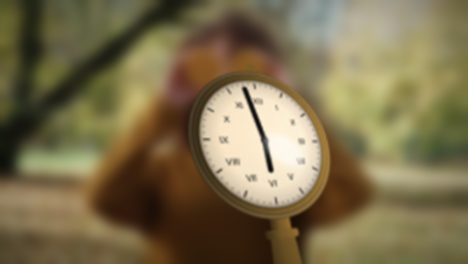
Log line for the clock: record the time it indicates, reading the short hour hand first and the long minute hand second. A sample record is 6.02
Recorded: 5.58
